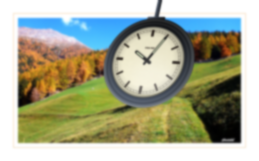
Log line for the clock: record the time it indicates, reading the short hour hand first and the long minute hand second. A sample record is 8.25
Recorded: 10.05
